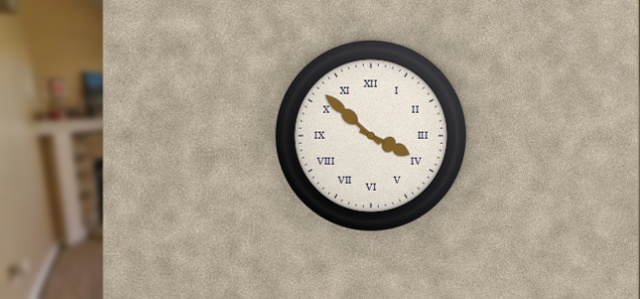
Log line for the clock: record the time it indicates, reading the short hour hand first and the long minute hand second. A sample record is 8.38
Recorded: 3.52
